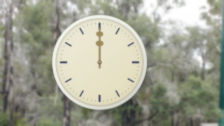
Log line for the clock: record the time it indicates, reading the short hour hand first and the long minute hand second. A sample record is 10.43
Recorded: 12.00
